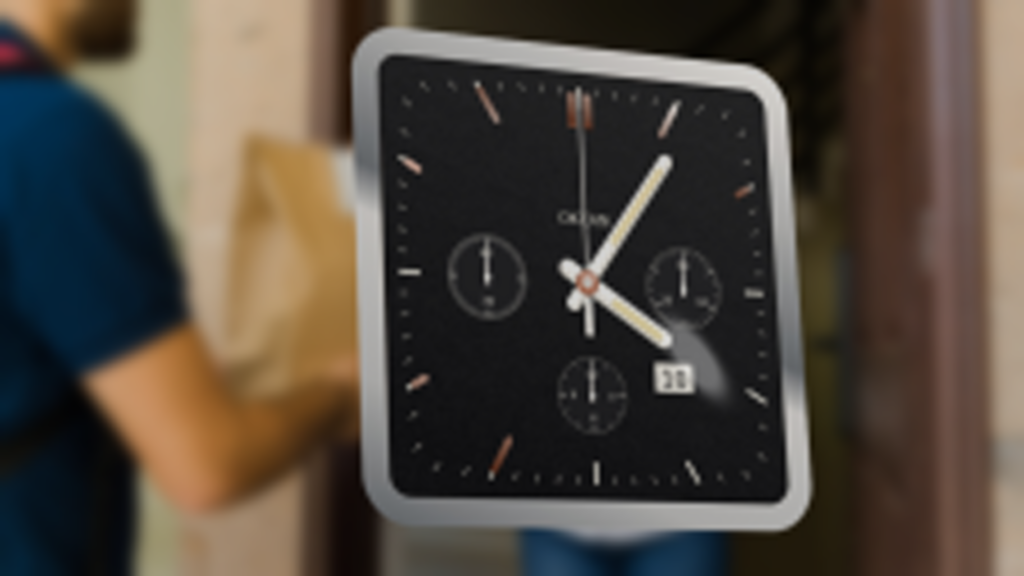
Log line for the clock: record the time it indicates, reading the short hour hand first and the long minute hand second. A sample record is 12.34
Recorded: 4.06
